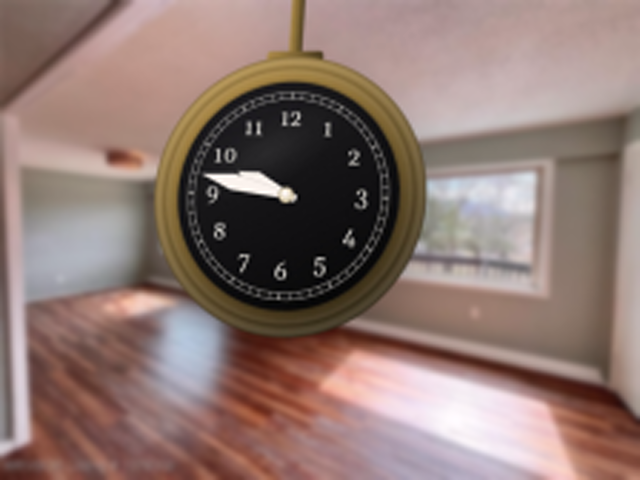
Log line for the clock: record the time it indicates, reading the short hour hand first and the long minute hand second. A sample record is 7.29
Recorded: 9.47
